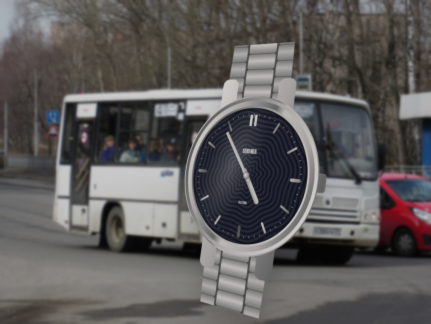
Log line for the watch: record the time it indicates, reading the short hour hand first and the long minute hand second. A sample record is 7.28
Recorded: 4.54
